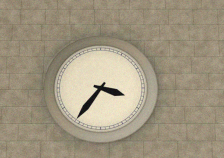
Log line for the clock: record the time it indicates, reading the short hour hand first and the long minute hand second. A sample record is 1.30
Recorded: 3.36
